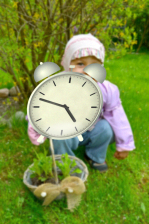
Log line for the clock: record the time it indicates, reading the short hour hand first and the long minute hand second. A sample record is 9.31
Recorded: 4.48
